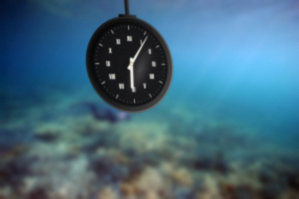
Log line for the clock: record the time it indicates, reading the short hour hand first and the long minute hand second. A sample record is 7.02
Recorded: 6.06
